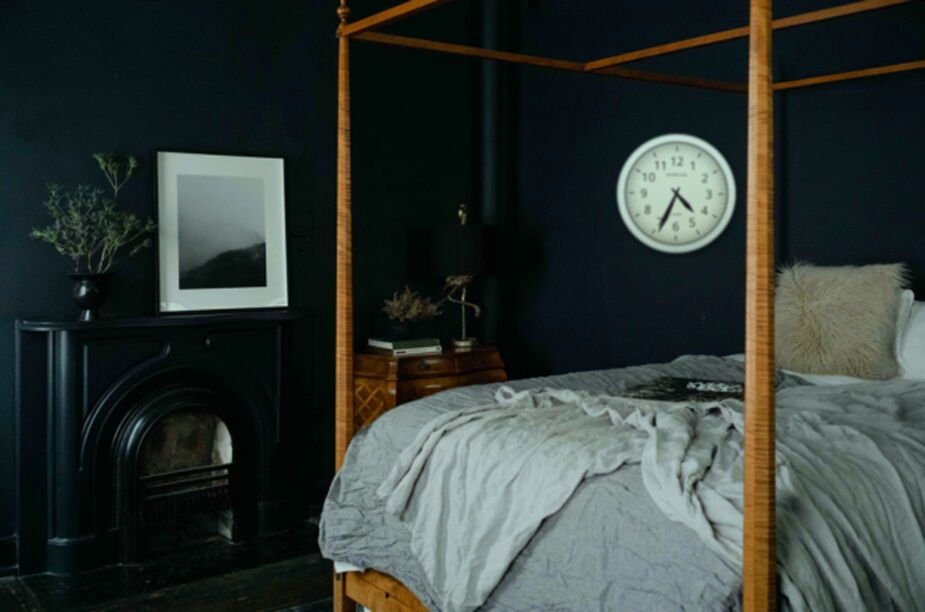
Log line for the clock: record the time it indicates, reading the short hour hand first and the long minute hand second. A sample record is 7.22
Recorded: 4.34
